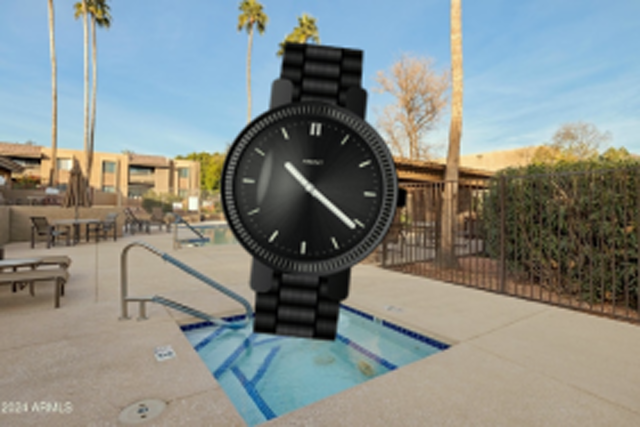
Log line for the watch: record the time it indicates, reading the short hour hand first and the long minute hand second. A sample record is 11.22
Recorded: 10.21
